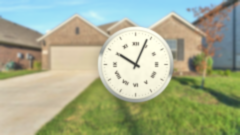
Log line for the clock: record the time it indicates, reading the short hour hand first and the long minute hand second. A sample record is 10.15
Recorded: 10.04
